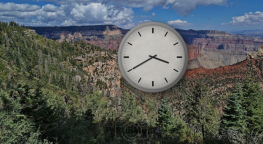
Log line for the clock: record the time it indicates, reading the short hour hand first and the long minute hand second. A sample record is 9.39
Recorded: 3.40
